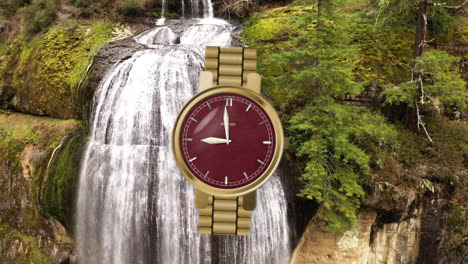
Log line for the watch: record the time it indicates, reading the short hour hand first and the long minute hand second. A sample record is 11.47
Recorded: 8.59
